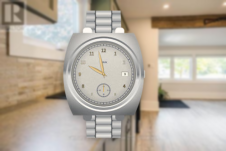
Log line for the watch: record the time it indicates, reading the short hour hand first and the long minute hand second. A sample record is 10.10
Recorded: 9.58
